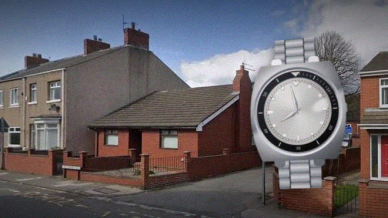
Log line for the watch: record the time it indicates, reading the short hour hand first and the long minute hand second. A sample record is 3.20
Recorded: 7.58
